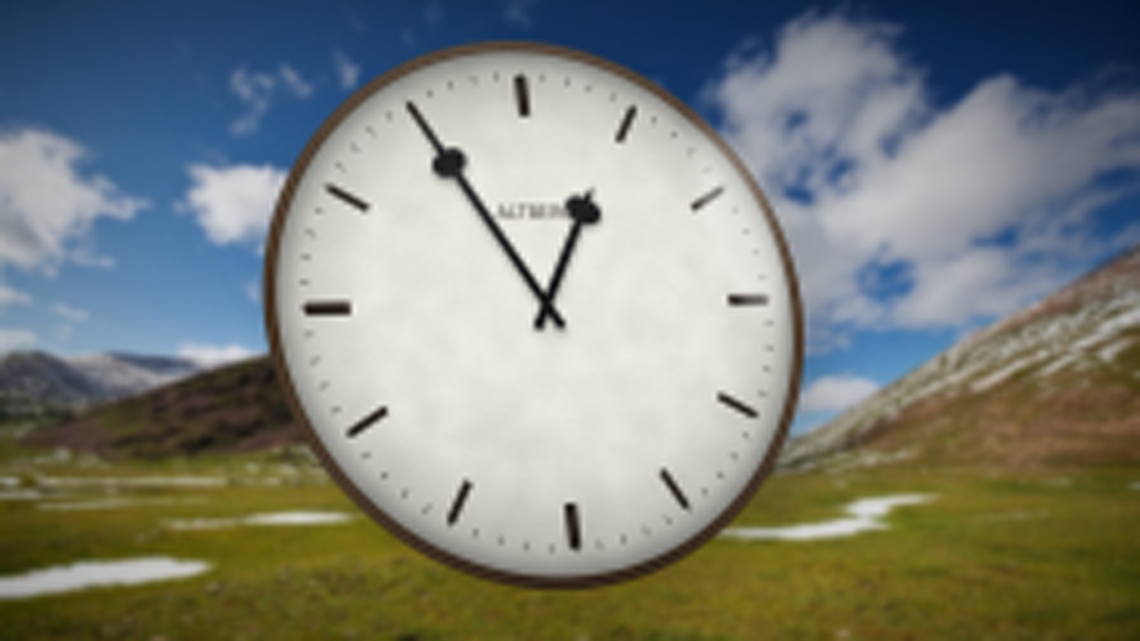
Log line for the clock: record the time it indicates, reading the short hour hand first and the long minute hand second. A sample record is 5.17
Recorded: 12.55
